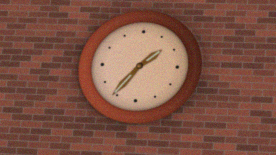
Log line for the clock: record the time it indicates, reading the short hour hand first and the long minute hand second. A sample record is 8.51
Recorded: 1.36
